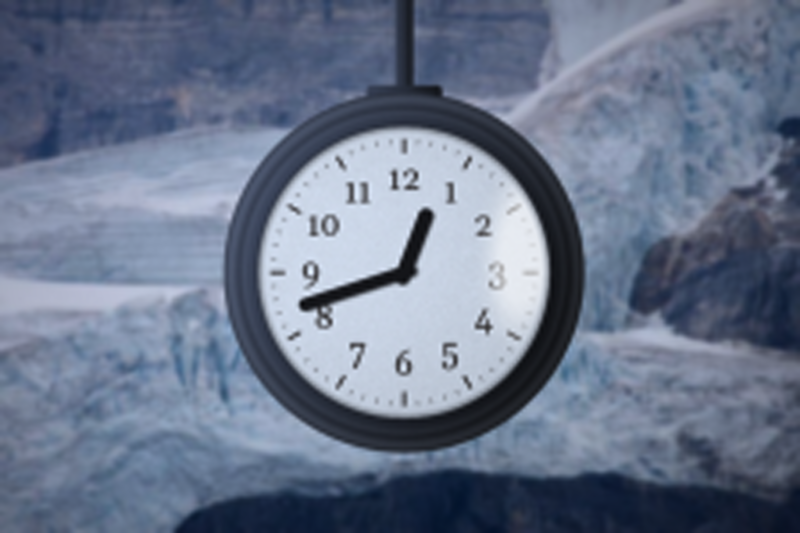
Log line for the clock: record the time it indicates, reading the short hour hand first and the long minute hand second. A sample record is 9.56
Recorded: 12.42
